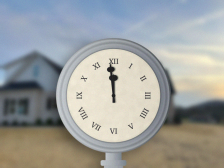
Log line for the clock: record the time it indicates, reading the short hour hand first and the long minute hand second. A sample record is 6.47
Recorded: 11.59
